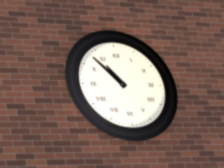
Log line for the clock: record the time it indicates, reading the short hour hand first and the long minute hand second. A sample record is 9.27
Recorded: 10.53
